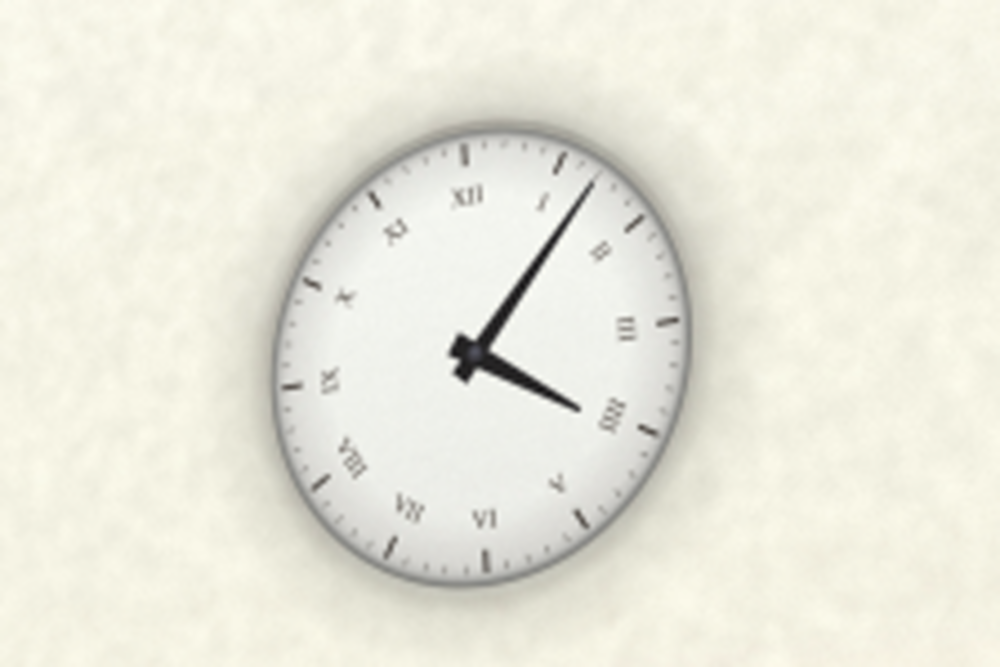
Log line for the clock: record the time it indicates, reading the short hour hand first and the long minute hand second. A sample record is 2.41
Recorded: 4.07
